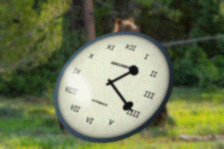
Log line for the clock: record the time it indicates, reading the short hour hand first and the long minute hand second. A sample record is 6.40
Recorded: 1.20
